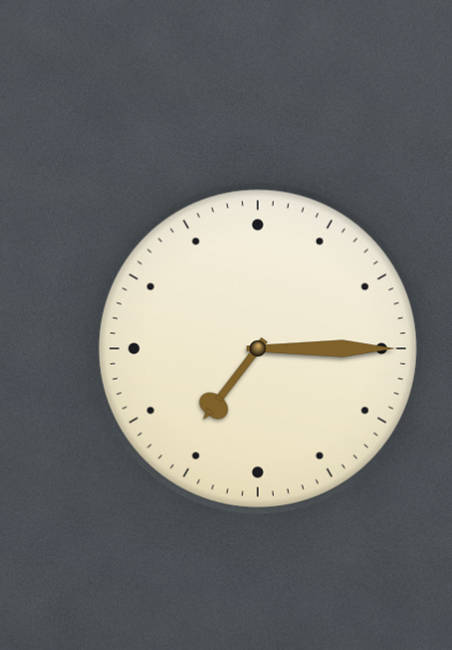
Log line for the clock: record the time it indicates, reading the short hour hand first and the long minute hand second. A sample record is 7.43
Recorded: 7.15
